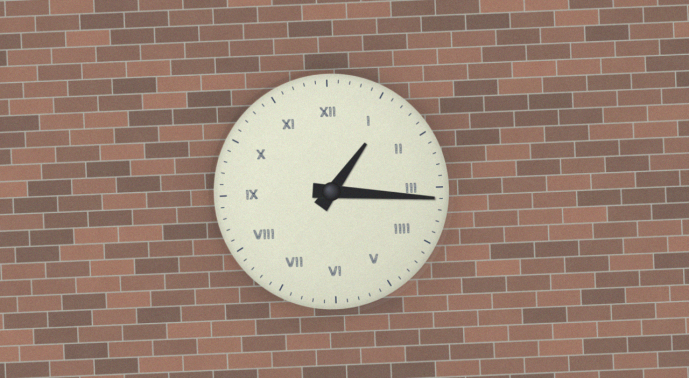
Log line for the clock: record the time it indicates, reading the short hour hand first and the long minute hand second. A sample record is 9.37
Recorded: 1.16
